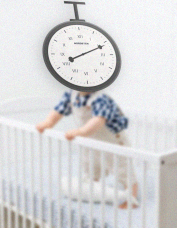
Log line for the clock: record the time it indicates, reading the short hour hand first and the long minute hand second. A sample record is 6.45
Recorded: 8.11
